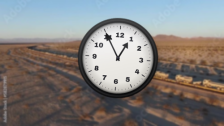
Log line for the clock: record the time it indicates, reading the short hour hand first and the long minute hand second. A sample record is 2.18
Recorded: 12.55
